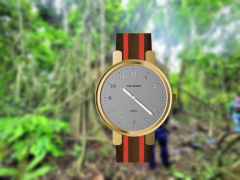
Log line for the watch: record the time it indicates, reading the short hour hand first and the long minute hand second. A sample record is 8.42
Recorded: 10.22
